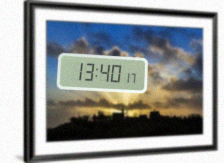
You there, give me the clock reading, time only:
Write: 13:40:17
